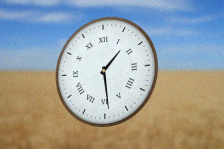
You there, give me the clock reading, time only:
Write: 1:29
